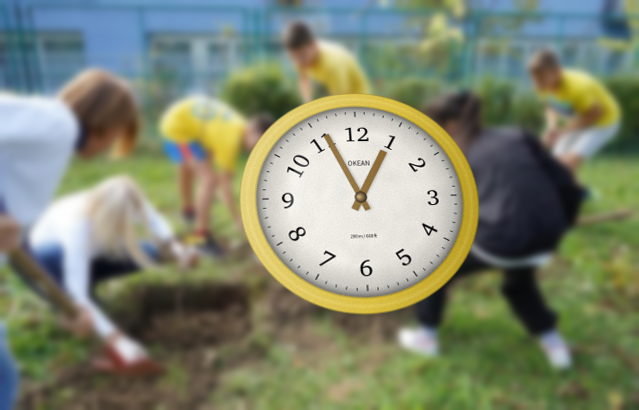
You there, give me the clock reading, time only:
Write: 12:56
